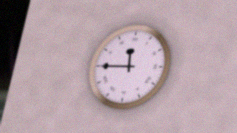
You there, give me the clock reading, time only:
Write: 11:45
